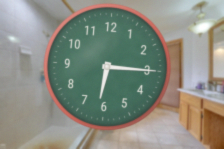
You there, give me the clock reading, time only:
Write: 6:15
